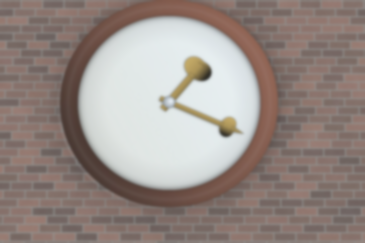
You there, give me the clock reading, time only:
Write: 1:19
